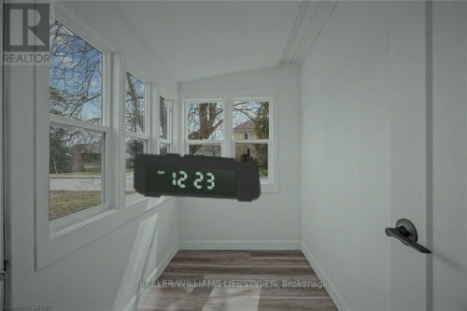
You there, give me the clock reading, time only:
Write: 12:23
